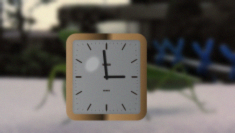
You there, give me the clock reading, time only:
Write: 2:59
